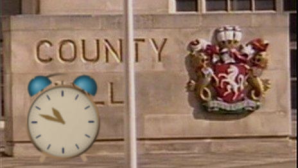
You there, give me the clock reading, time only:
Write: 10:48
